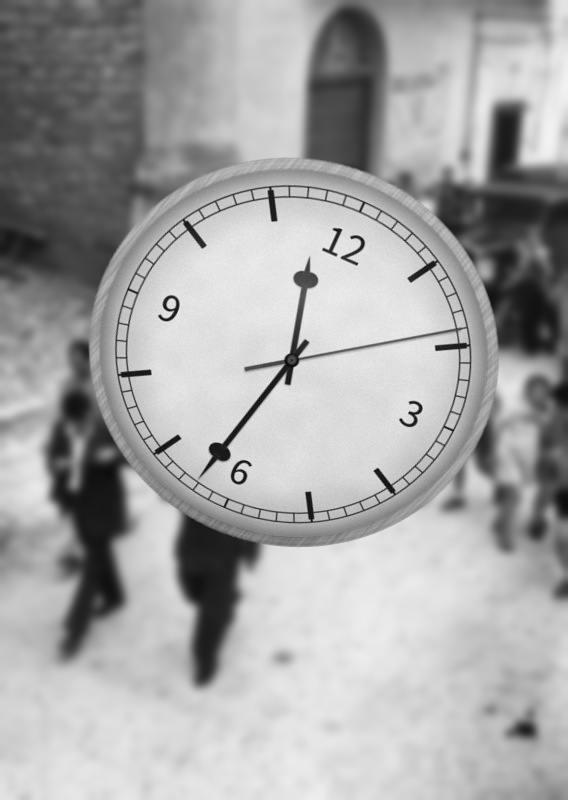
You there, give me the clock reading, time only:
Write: 11:32:09
